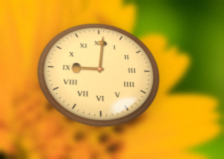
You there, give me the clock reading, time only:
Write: 9:01
